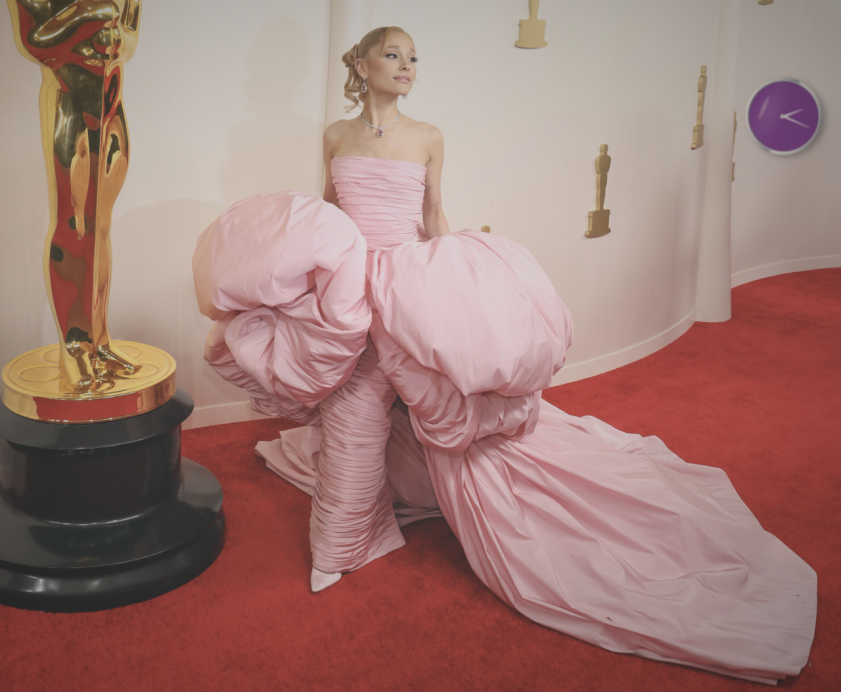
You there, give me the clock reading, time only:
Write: 2:19
